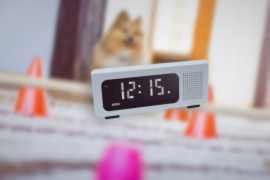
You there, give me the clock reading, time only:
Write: 12:15
